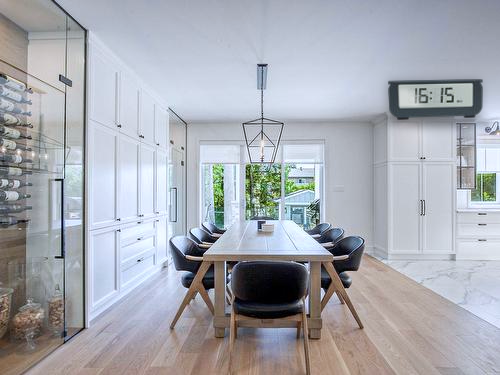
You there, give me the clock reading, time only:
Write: 16:15
